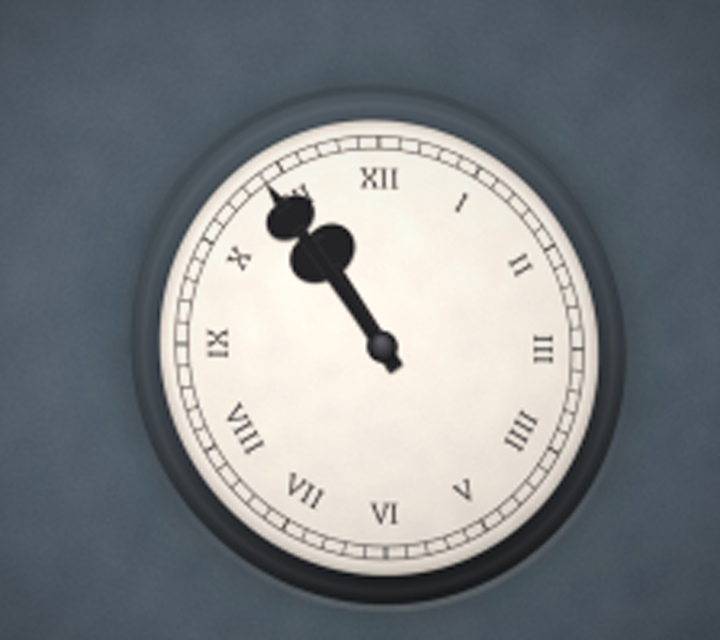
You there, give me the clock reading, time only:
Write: 10:54
